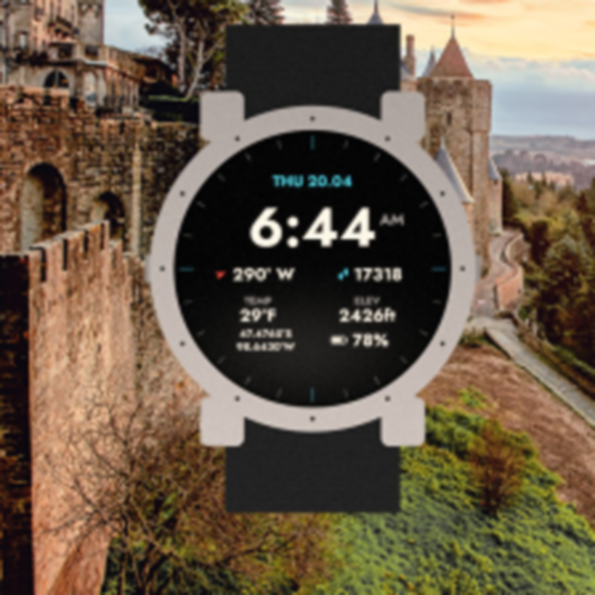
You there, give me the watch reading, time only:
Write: 6:44
